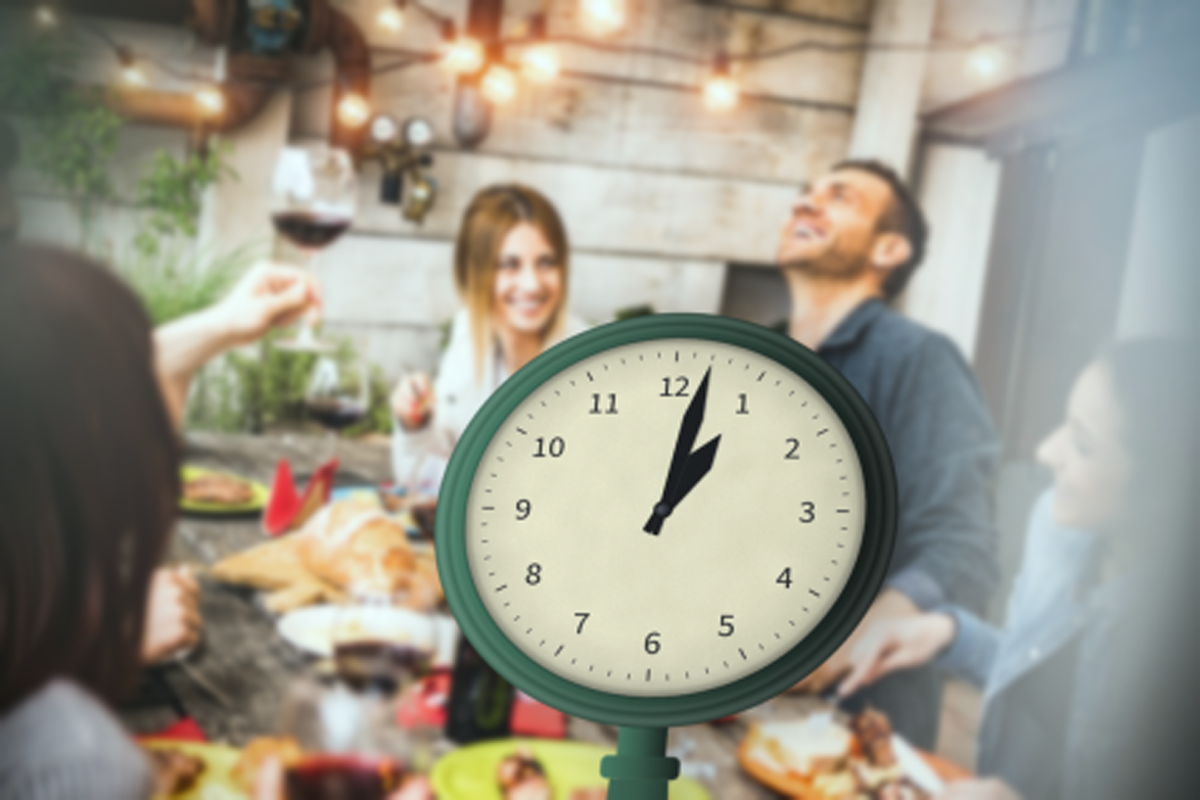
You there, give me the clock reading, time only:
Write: 1:02
